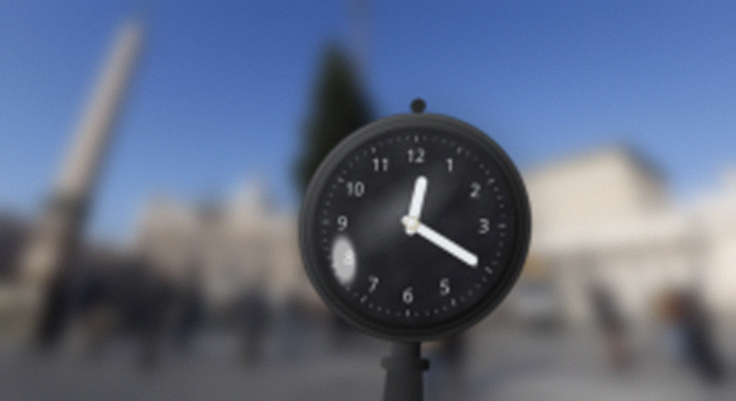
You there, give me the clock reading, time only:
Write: 12:20
